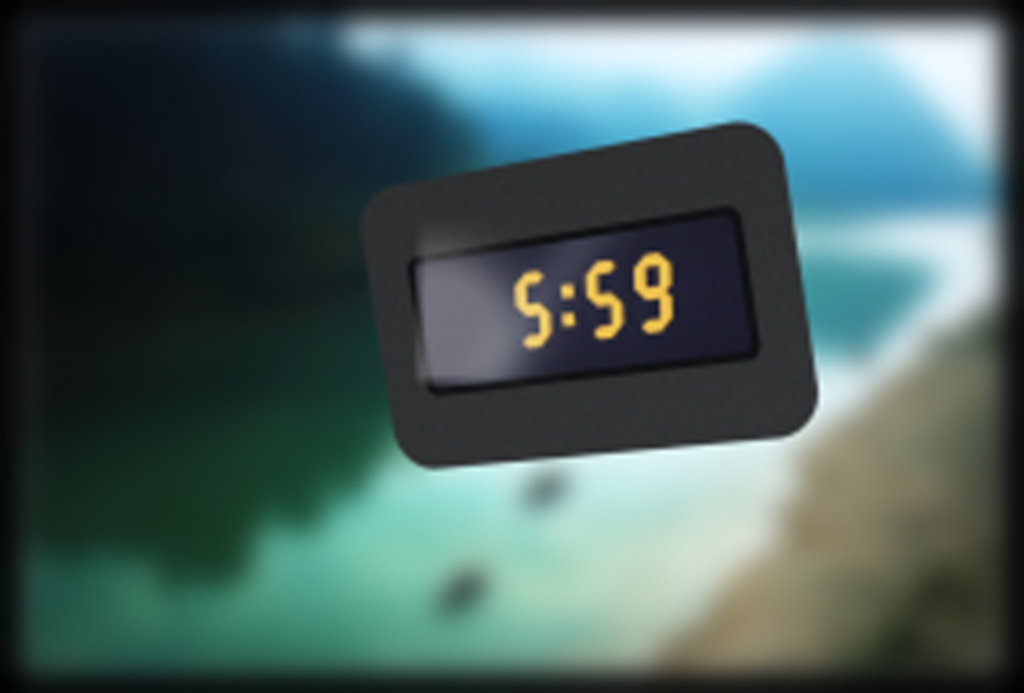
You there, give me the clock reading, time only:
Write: 5:59
